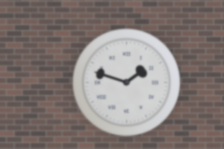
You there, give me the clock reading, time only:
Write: 1:48
